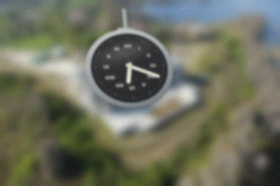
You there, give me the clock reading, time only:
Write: 6:19
